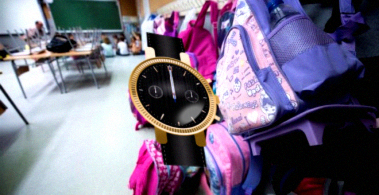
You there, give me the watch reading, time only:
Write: 12:00
